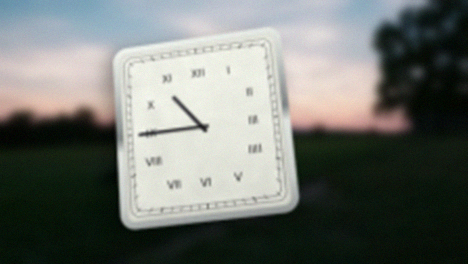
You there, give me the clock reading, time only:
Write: 10:45
